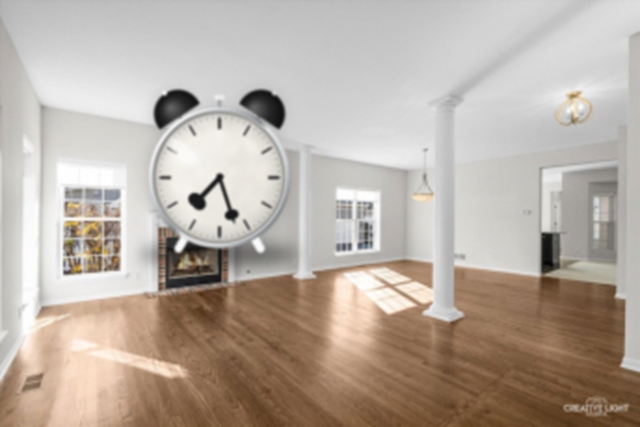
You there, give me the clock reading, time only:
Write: 7:27
